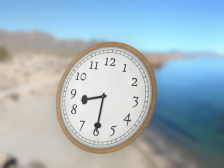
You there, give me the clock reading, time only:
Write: 8:30
